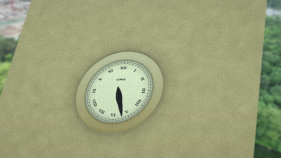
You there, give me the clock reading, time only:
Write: 5:27
